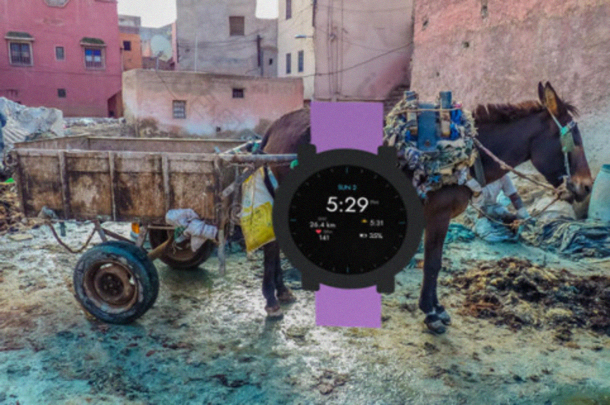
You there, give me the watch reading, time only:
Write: 5:29
